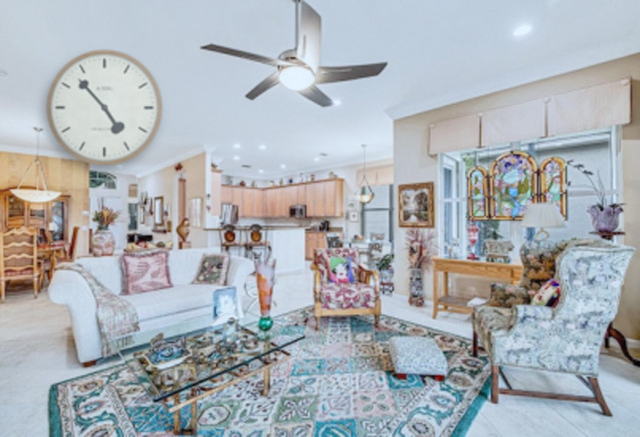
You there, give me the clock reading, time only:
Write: 4:53
